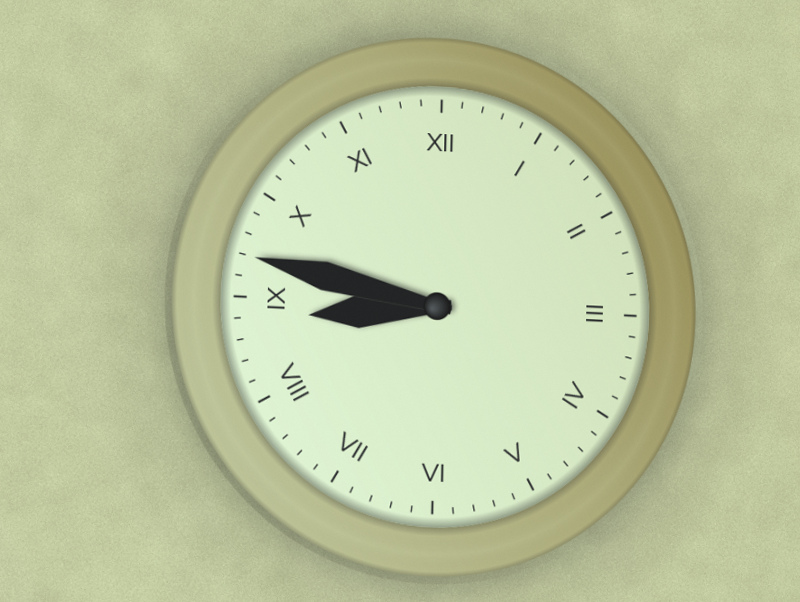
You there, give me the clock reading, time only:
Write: 8:47
